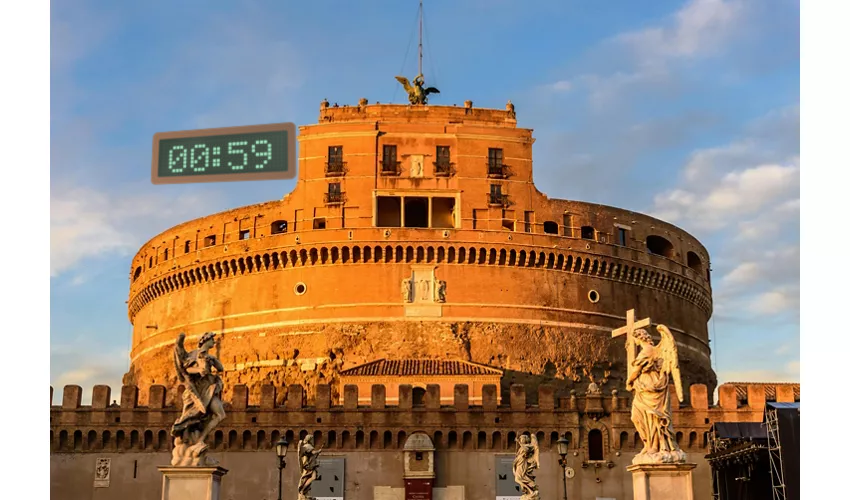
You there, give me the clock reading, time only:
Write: 0:59
